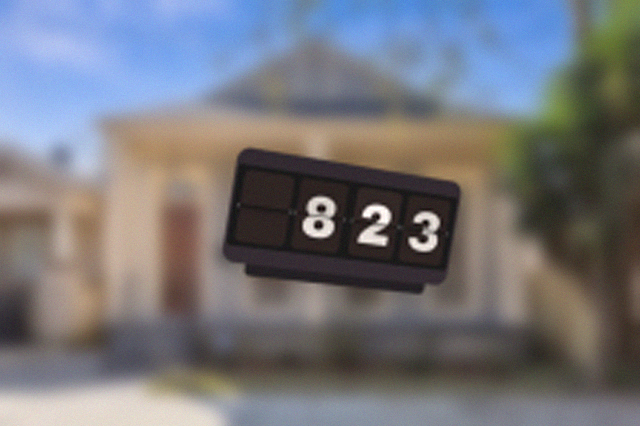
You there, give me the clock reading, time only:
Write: 8:23
